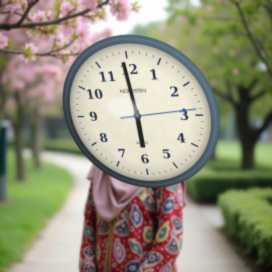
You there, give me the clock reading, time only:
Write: 5:59:14
